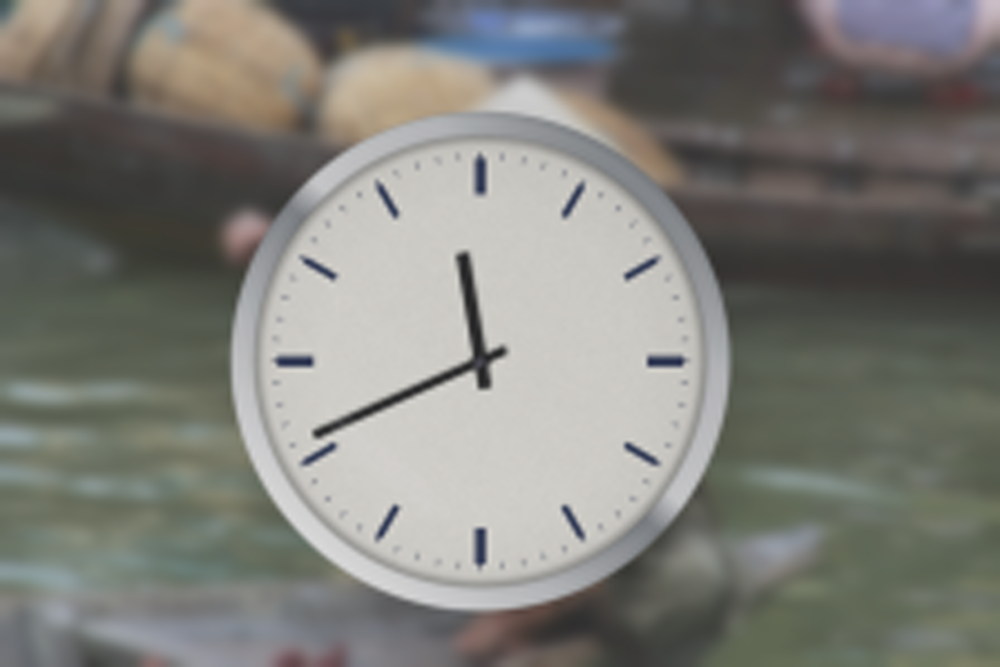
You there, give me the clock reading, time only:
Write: 11:41
